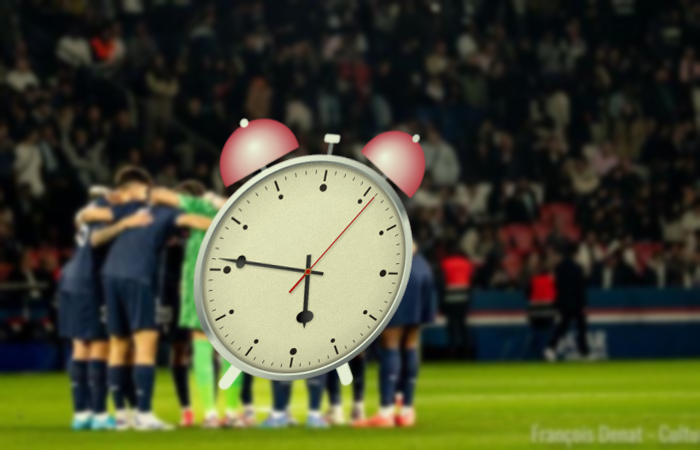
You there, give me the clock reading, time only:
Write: 5:46:06
